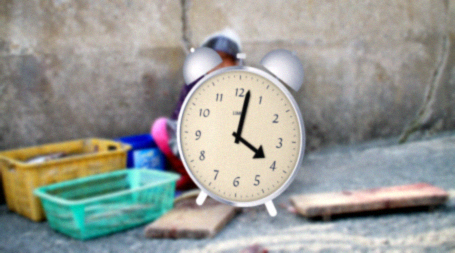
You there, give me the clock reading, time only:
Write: 4:02
